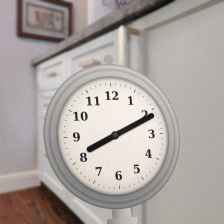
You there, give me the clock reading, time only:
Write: 8:11
